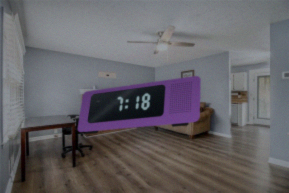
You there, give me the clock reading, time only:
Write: 7:18
